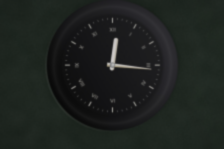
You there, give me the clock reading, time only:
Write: 12:16
